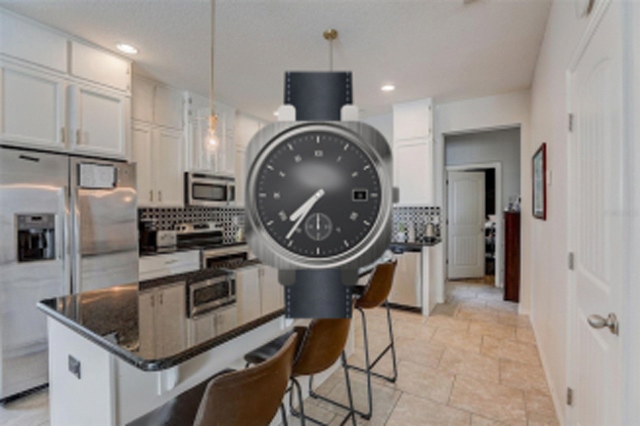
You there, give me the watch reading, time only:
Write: 7:36
